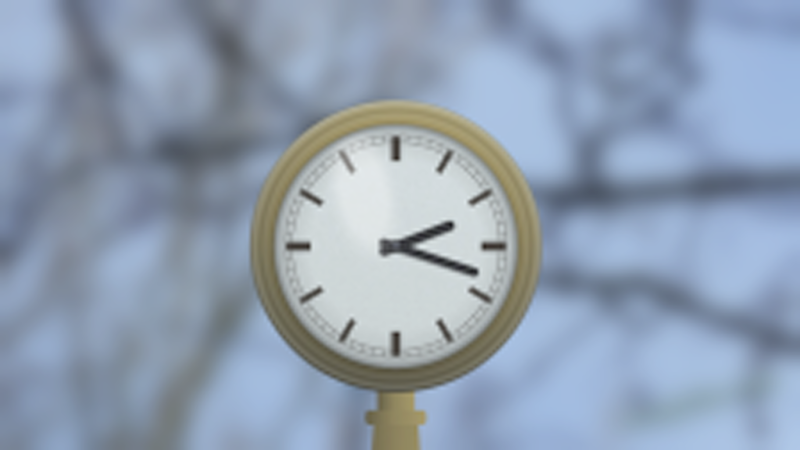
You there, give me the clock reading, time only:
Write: 2:18
